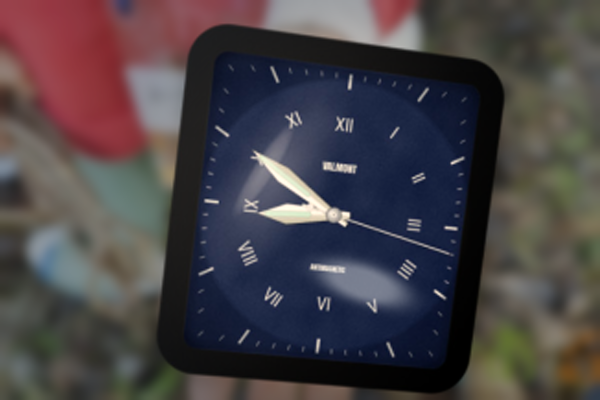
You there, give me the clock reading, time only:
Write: 8:50:17
